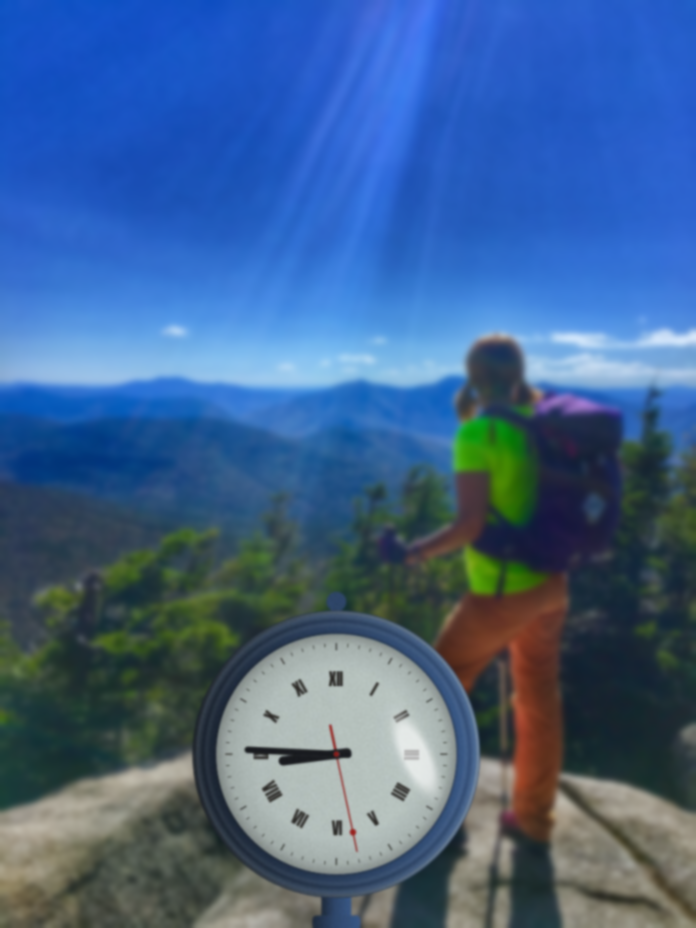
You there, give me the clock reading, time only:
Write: 8:45:28
